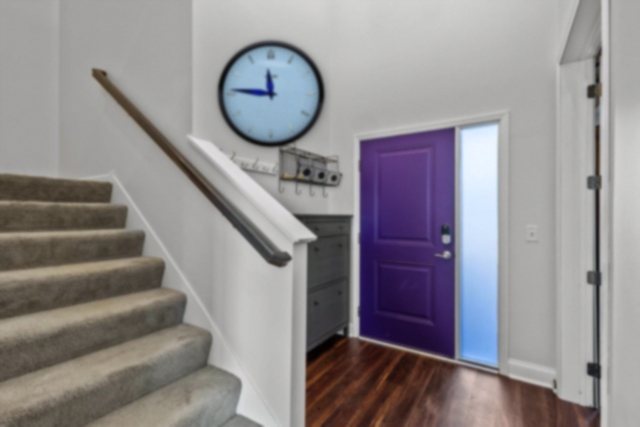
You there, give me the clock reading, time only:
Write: 11:46
